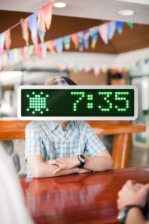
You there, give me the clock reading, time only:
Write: 7:35
